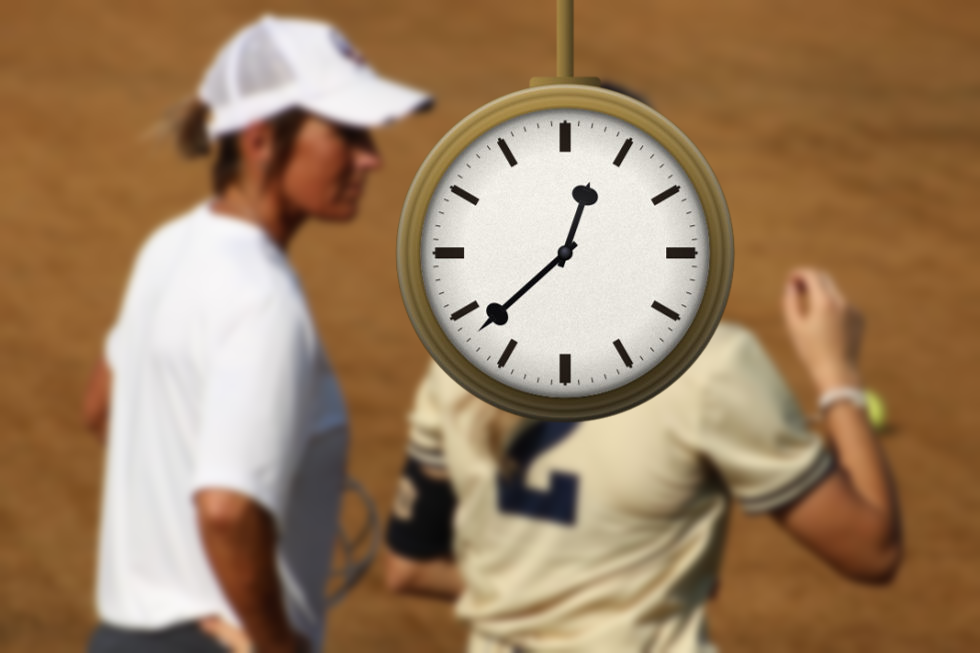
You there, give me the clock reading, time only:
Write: 12:38
